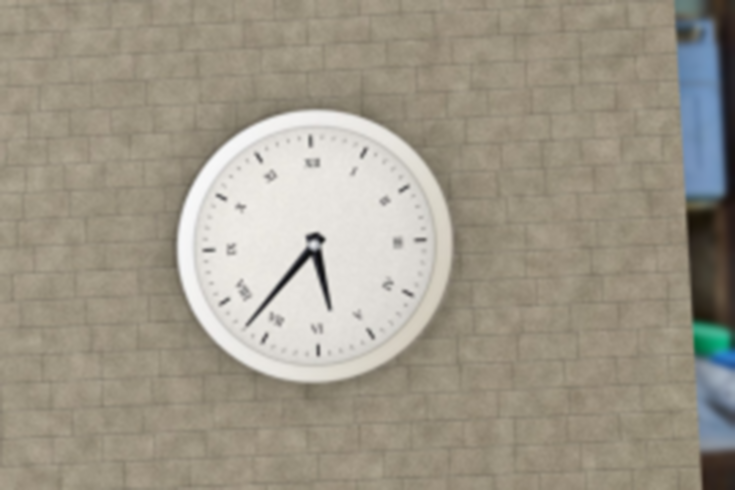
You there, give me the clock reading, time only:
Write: 5:37
